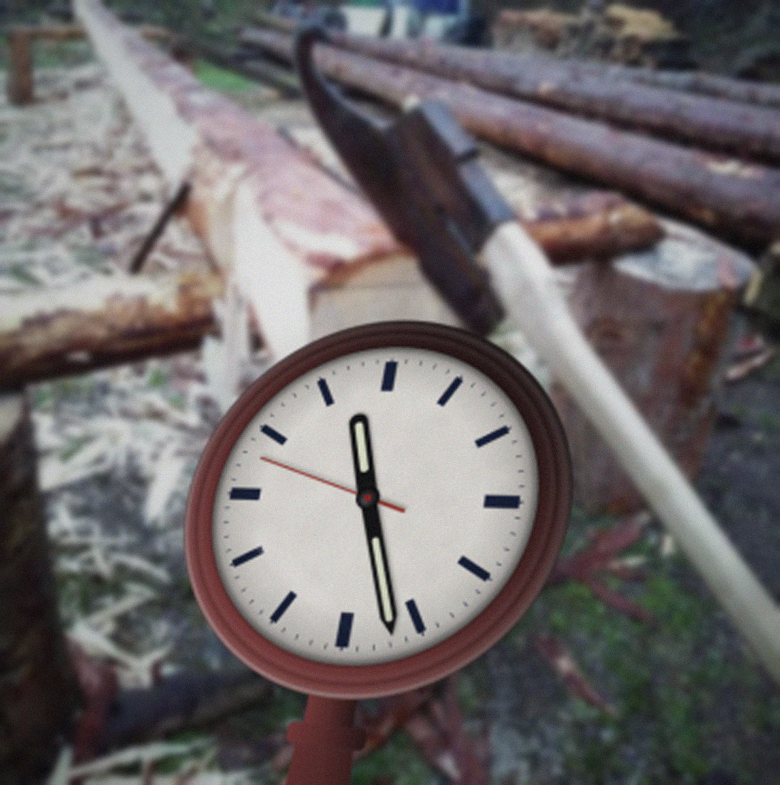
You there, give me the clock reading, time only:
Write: 11:26:48
